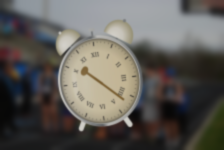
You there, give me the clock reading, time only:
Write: 10:22
